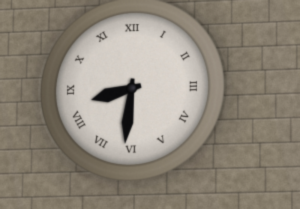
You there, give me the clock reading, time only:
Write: 8:31
